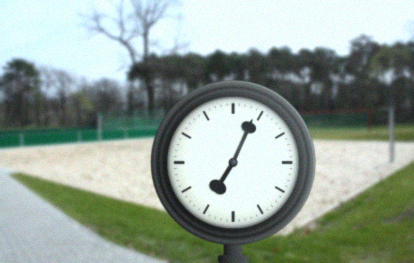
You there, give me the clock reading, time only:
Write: 7:04
